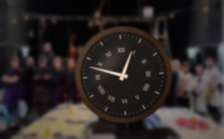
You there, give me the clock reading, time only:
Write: 12:48
